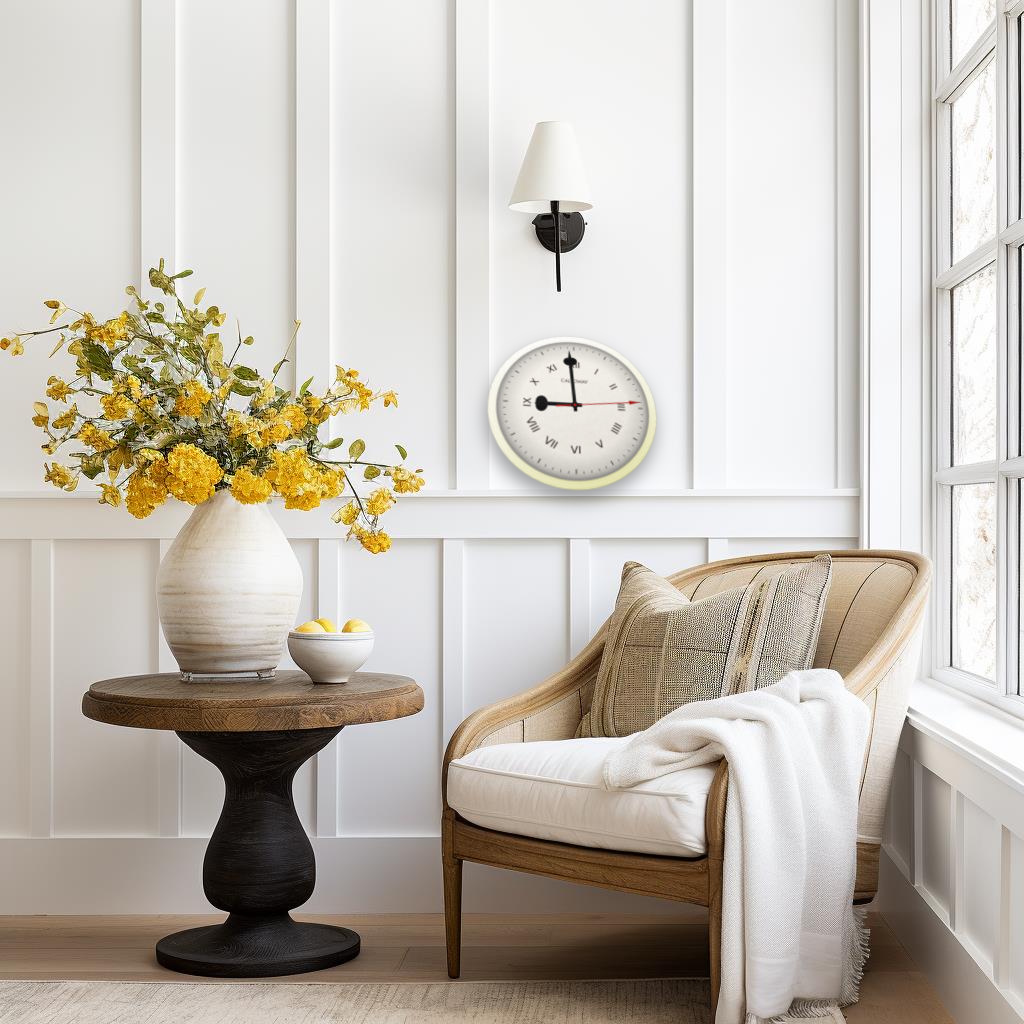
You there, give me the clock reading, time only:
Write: 8:59:14
